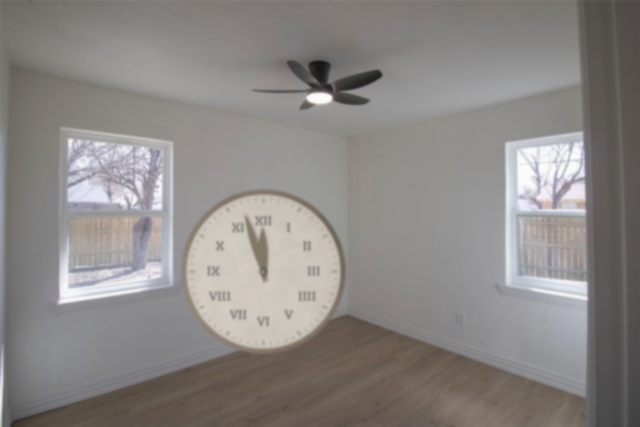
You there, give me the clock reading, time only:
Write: 11:57
